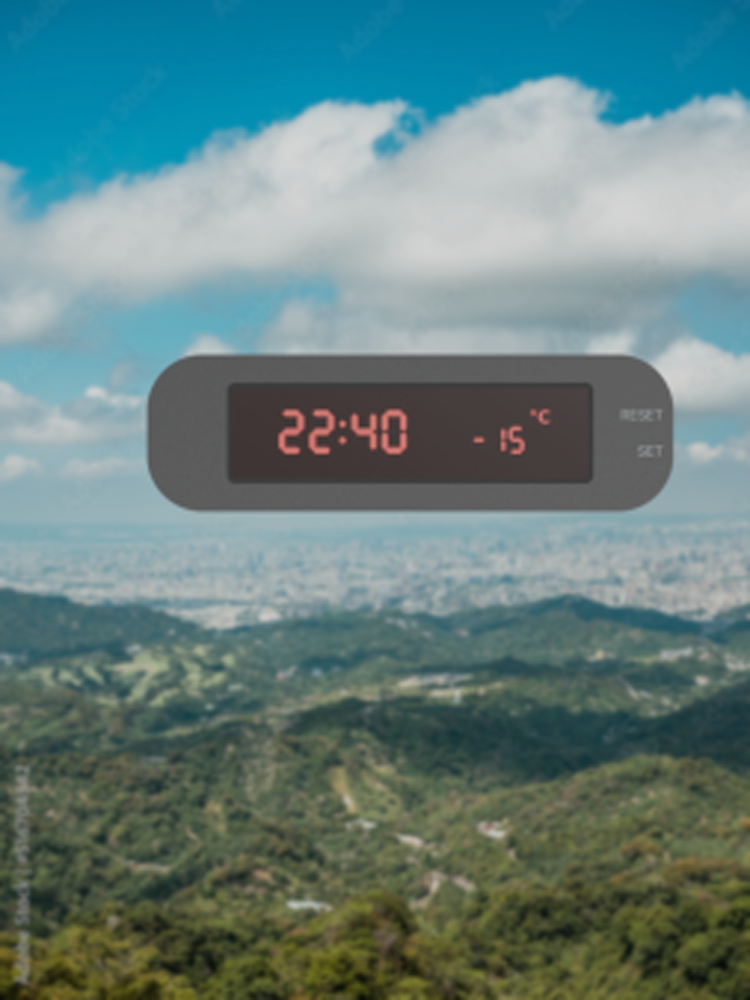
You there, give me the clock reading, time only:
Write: 22:40
